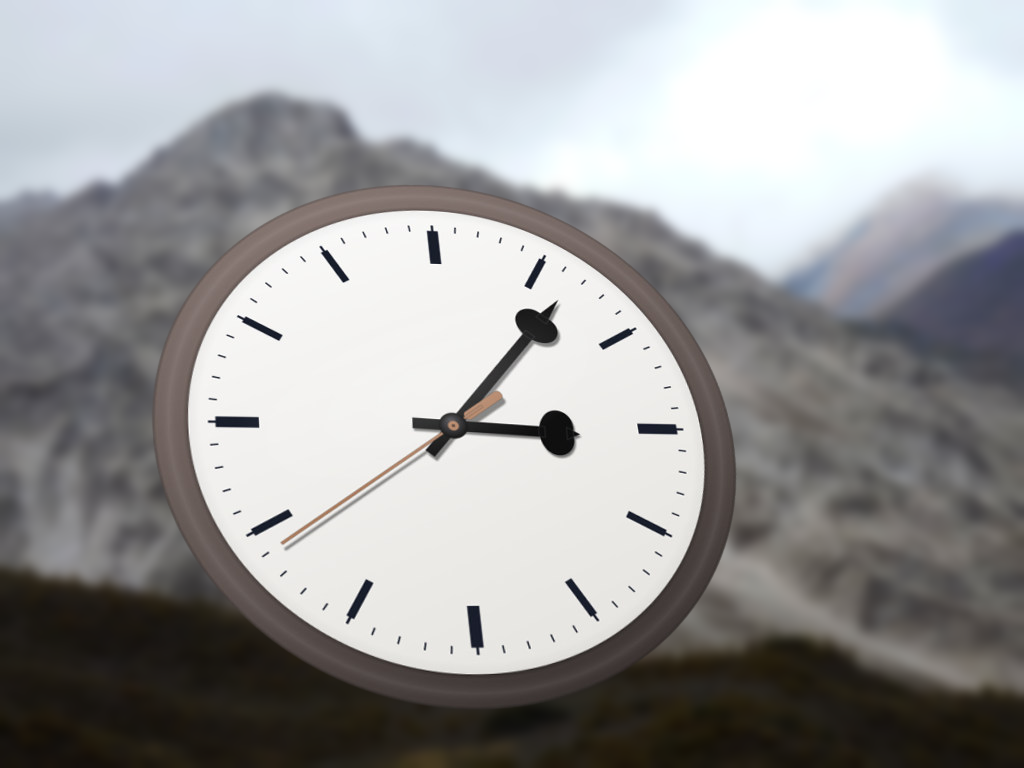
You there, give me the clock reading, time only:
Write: 3:06:39
